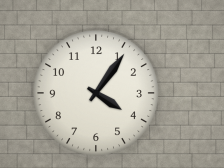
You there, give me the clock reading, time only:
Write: 4:06
